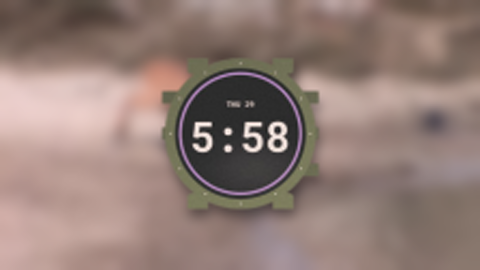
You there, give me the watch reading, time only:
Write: 5:58
